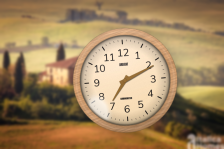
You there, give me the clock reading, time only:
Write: 7:11
